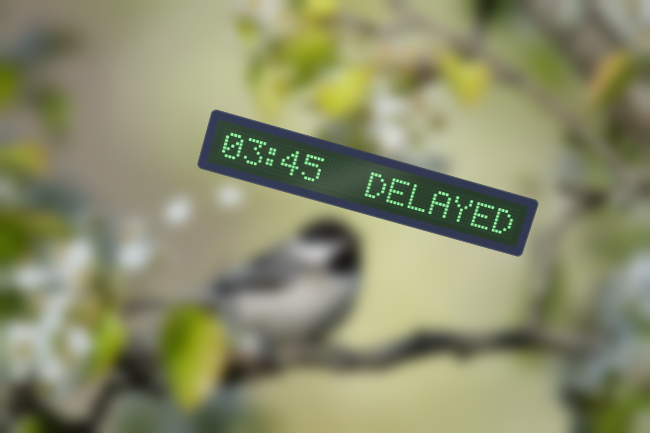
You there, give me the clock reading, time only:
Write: 3:45
